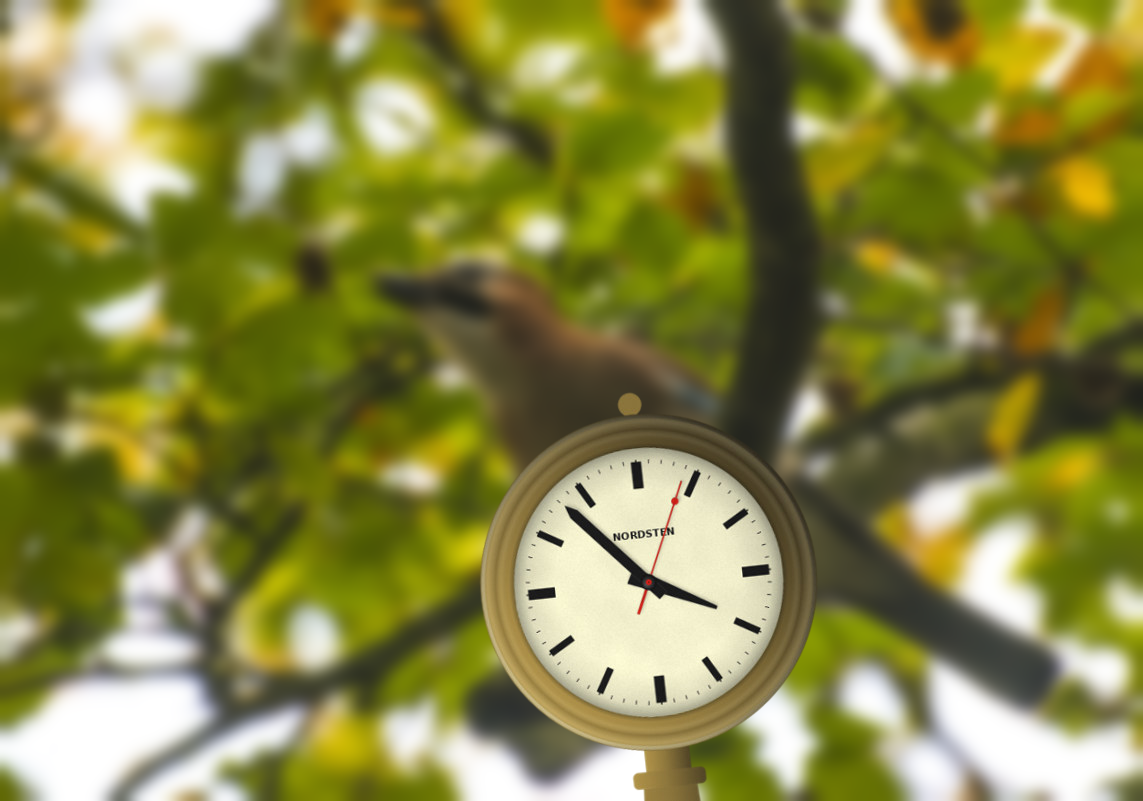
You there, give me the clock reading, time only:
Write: 3:53:04
